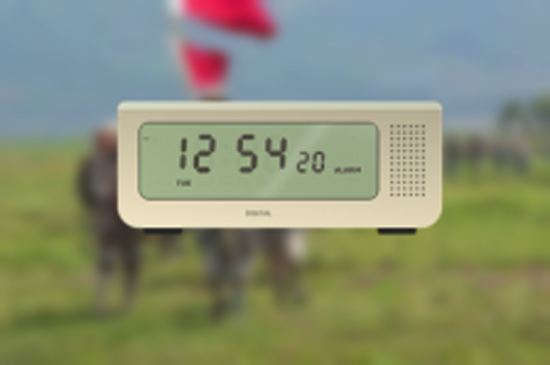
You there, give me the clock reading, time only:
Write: 12:54:20
